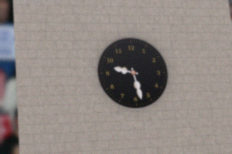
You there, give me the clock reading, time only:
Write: 9:28
